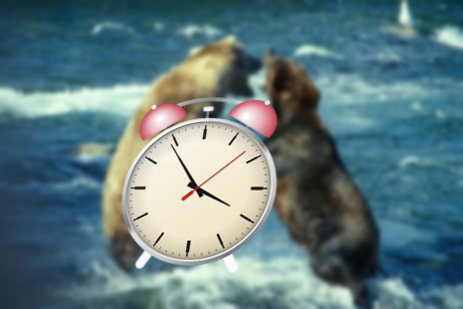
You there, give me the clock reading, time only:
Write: 3:54:08
